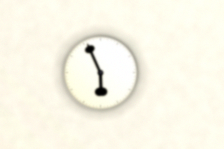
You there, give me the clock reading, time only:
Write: 5:56
